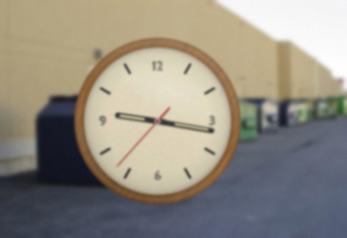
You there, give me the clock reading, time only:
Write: 9:16:37
